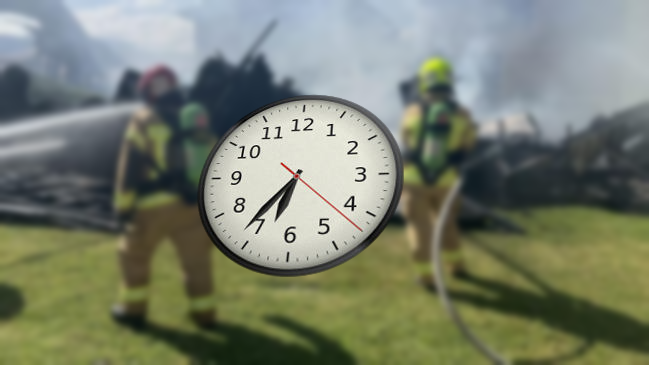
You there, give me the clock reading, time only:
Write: 6:36:22
